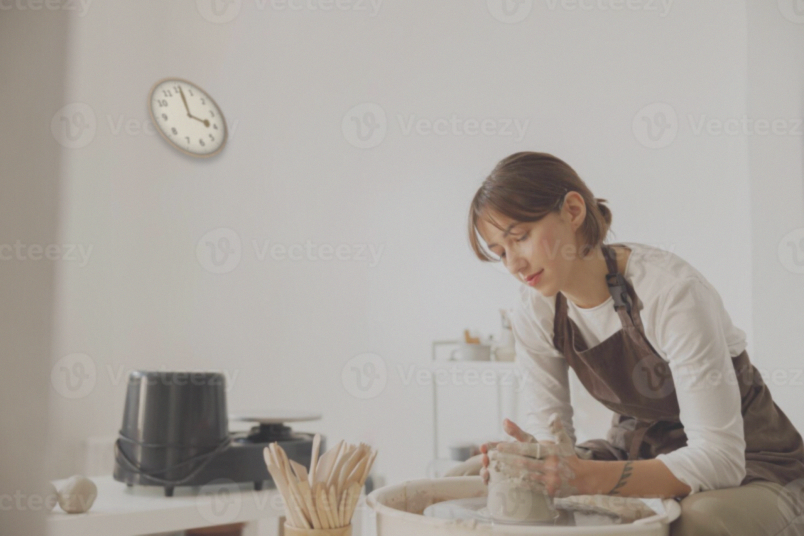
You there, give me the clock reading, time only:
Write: 4:01
